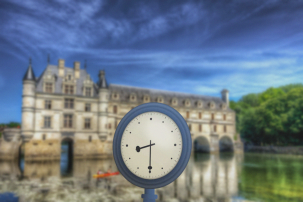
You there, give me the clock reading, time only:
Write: 8:30
